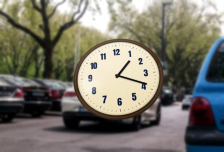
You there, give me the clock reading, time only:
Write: 1:19
